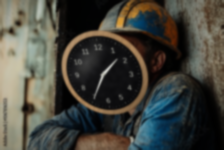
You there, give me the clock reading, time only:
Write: 1:35
